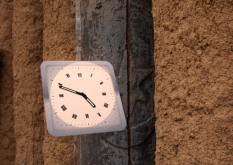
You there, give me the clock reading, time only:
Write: 4:49
